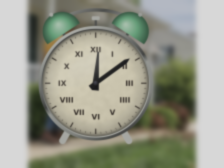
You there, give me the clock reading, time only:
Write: 12:09
